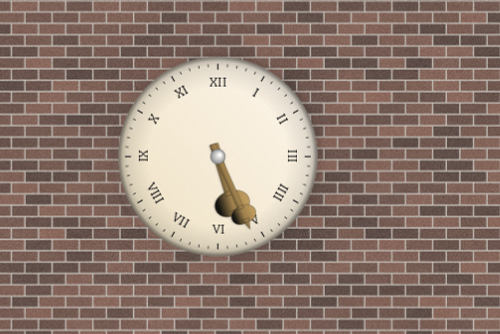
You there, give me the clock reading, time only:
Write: 5:26
